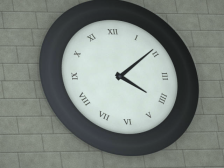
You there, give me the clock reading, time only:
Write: 4:09
